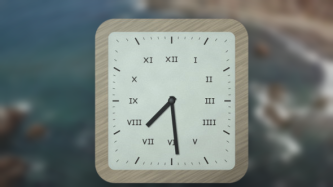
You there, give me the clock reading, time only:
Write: 7:29
